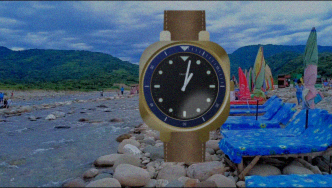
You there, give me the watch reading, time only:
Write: 1:02
